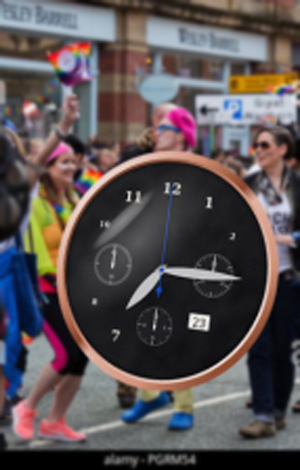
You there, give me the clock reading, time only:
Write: 7:15
